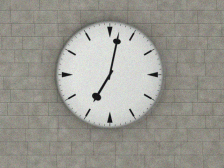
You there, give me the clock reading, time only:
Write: 7:02
